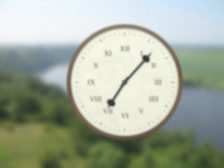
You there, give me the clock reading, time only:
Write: 7:07
